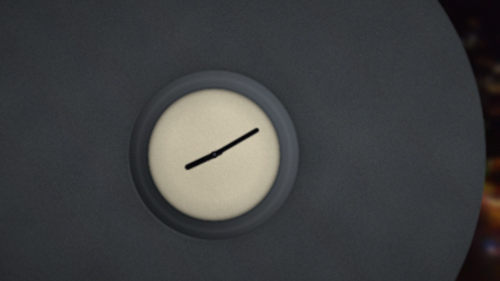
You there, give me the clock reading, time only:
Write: 8:10
